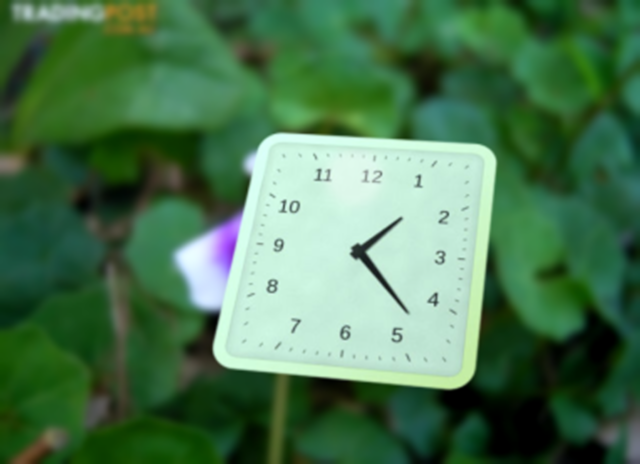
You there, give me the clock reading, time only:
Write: 1:23
